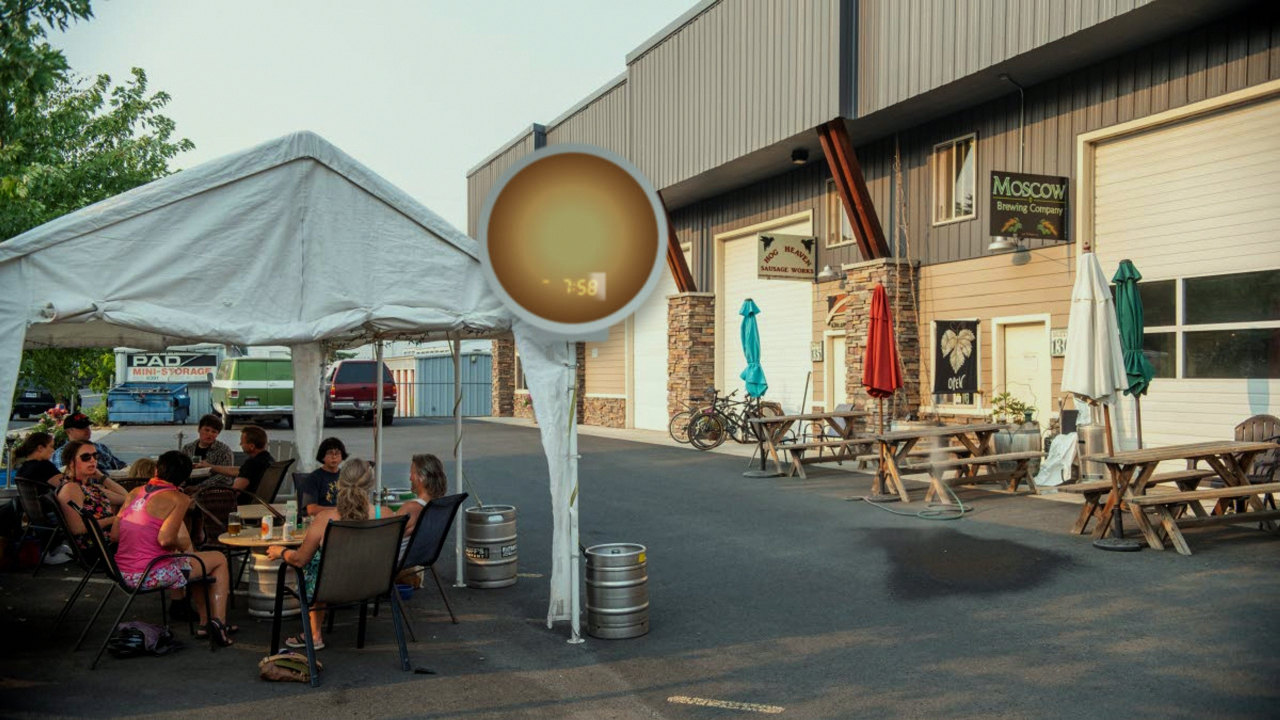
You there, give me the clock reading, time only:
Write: 7:58
